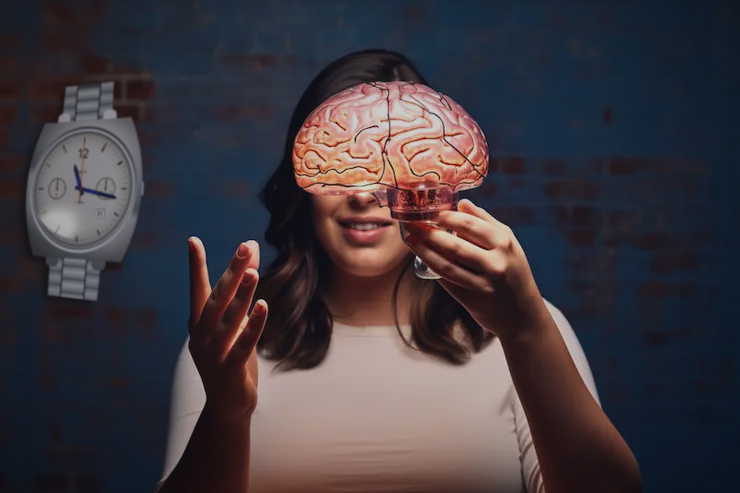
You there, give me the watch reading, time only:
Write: 11:17
